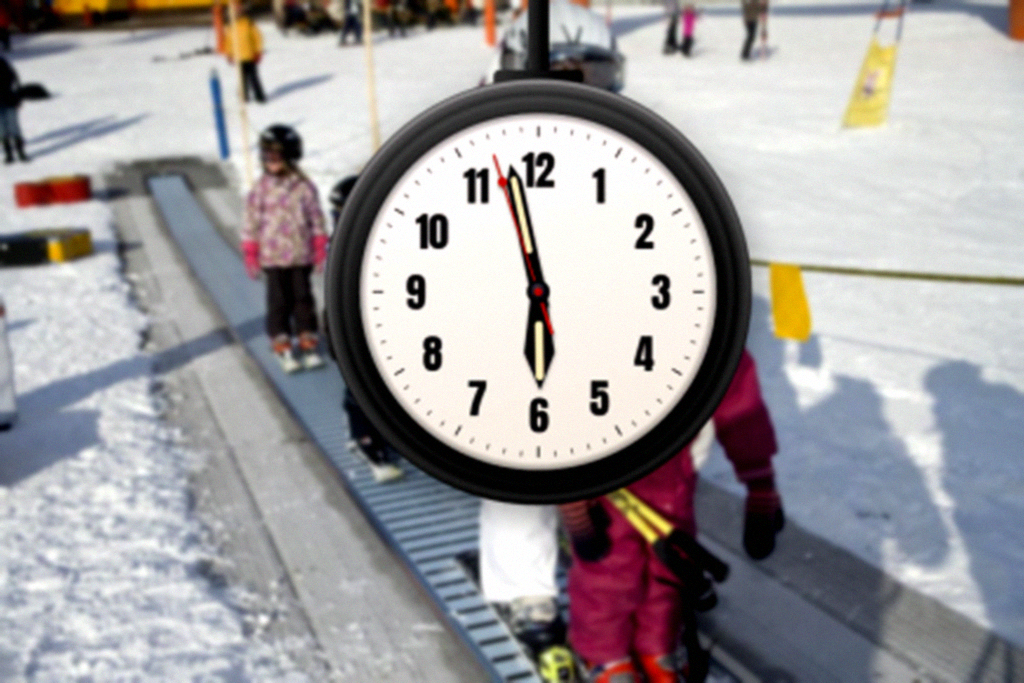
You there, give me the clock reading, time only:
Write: 5:57:57
